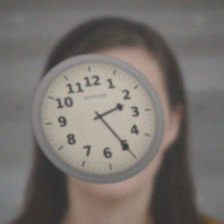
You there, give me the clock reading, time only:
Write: 2:25
